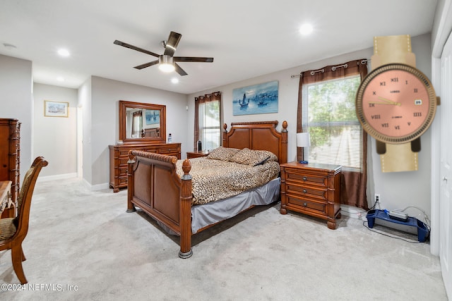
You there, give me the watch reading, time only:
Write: 9:46
